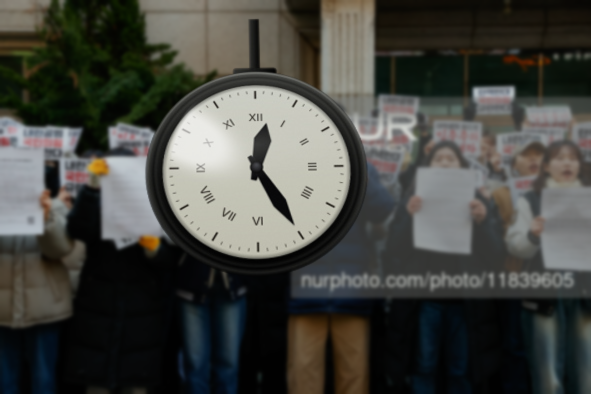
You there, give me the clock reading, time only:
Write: 12:25
